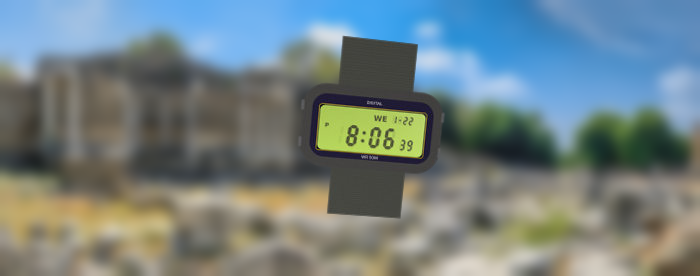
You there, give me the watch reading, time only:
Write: 8:06:39
